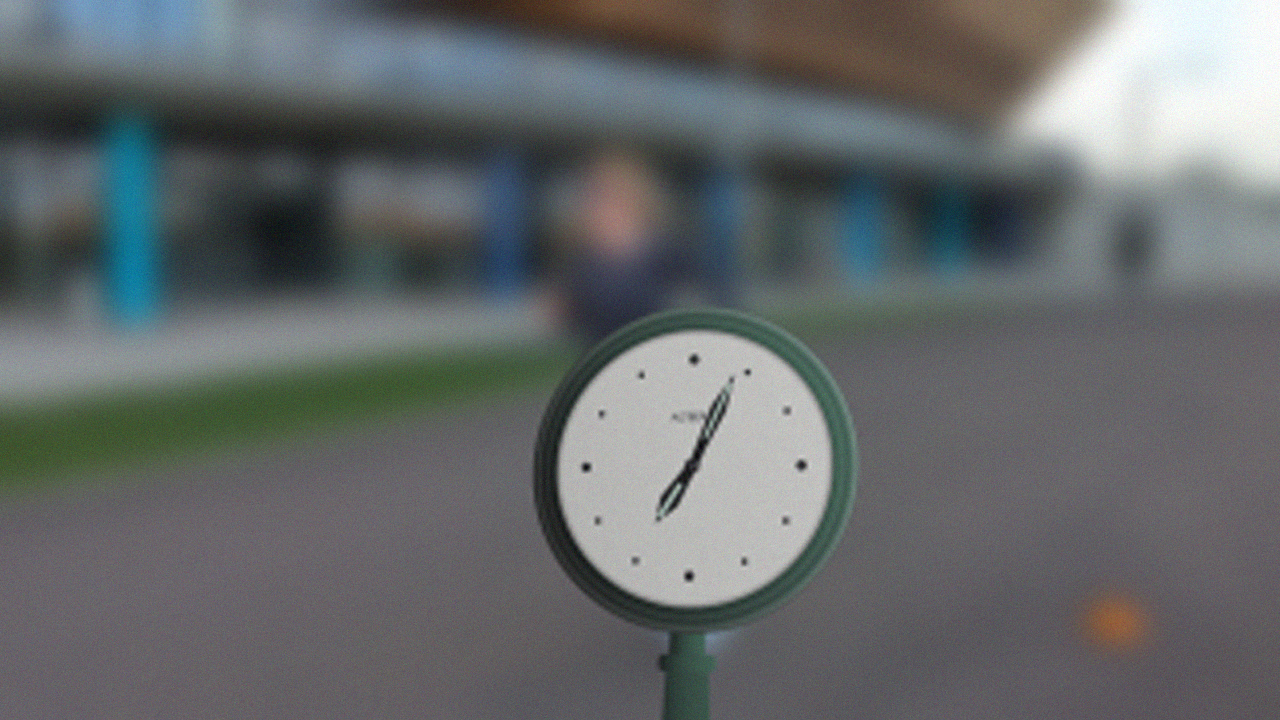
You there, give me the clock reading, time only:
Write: 7:04
